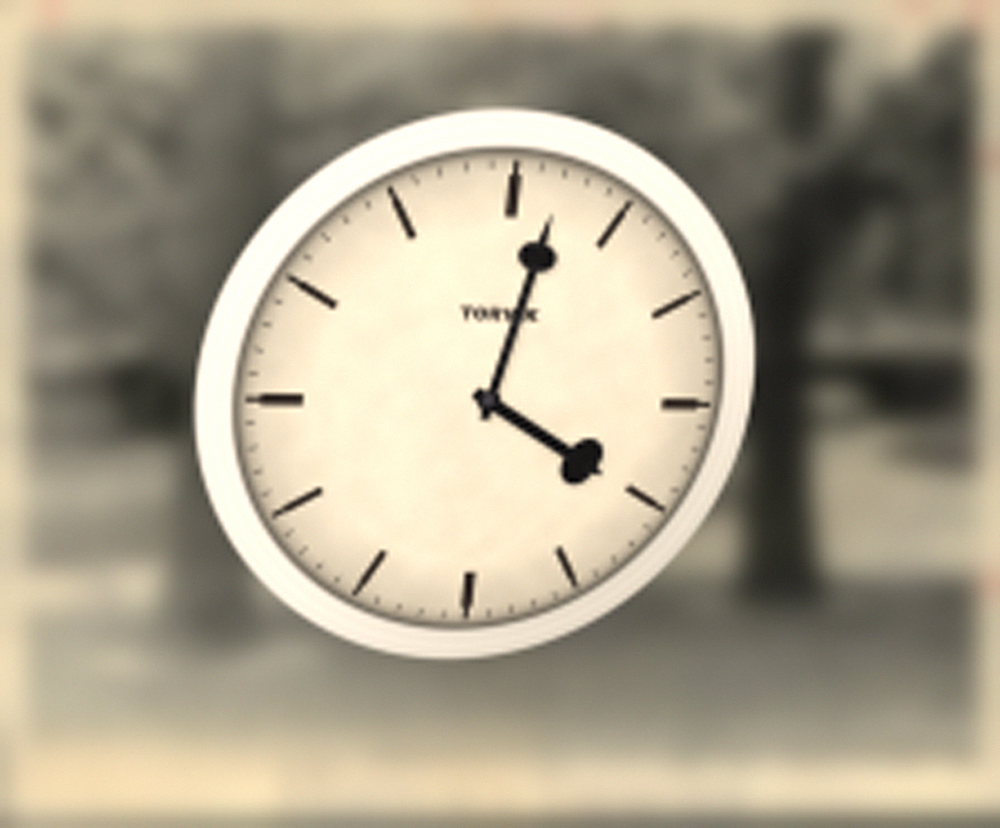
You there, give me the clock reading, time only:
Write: 4:02
